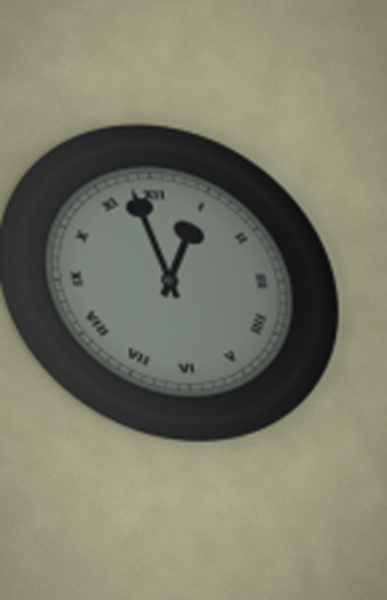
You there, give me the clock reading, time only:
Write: 12:58
